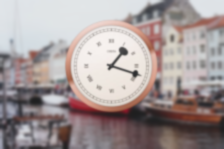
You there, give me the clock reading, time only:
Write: 1:18
